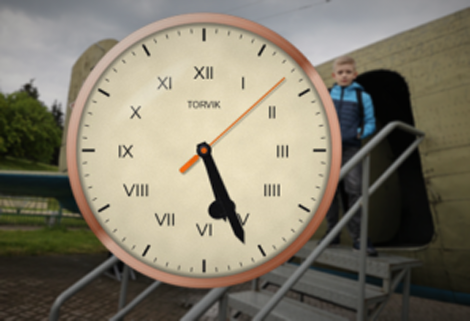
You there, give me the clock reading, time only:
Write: 5:26:08
